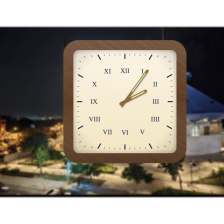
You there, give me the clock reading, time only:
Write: 2:06
